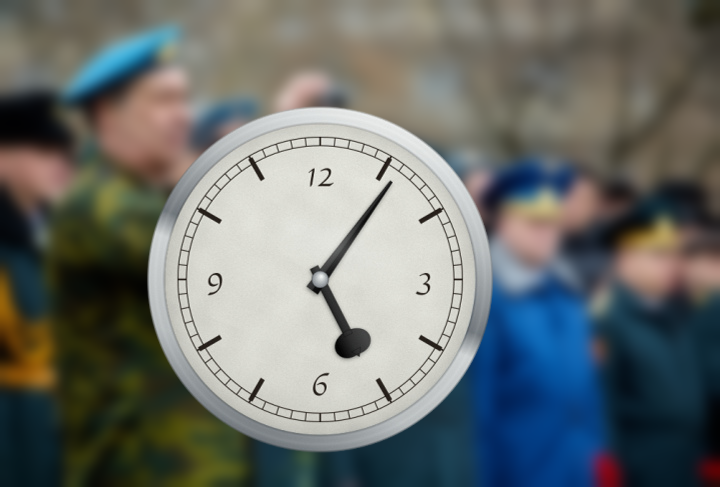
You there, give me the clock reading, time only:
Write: 5:06
